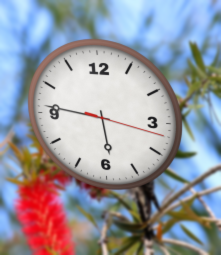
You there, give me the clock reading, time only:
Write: 5:46:17
